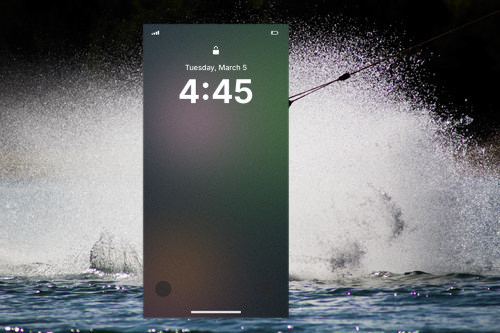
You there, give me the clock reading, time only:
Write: 4:45
